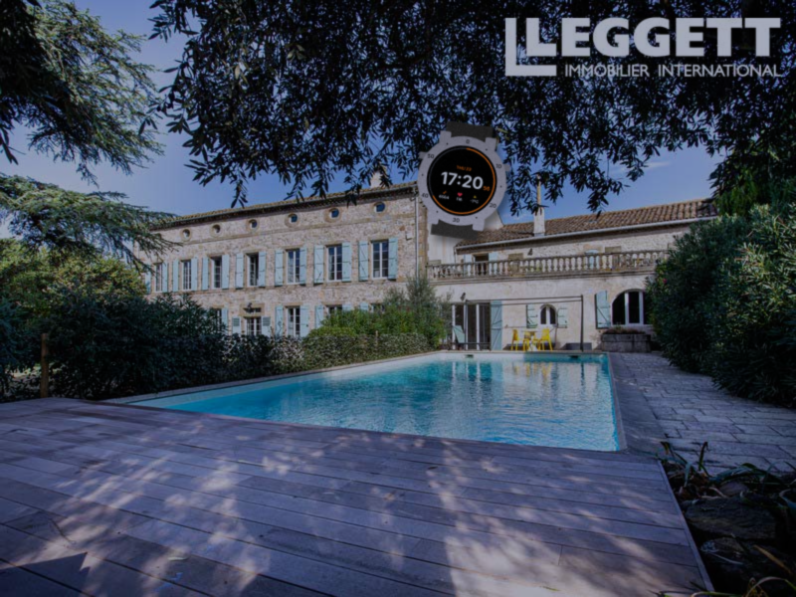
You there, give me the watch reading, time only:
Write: 17:20
